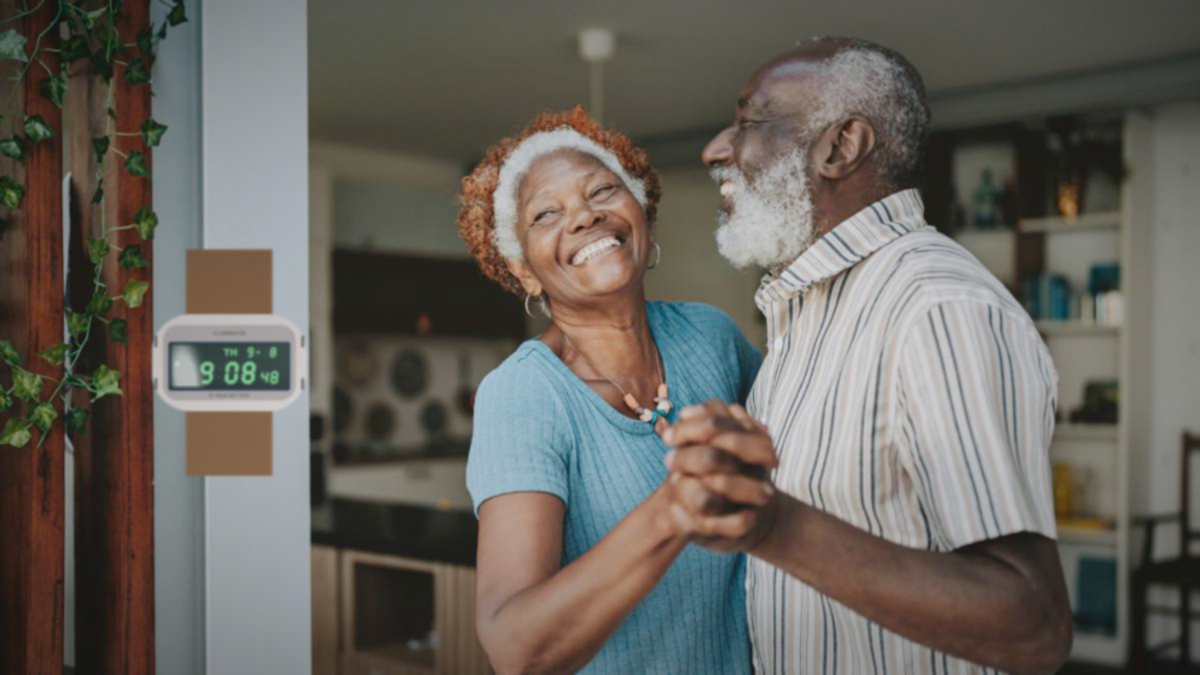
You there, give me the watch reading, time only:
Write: 9:08:48
